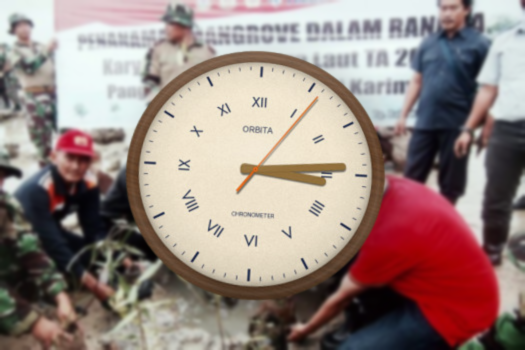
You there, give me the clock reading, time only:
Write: 3:14:06
